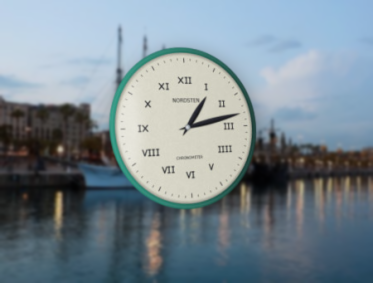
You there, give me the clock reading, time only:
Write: 1:13
